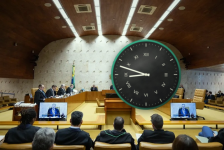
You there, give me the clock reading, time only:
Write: 8:48
